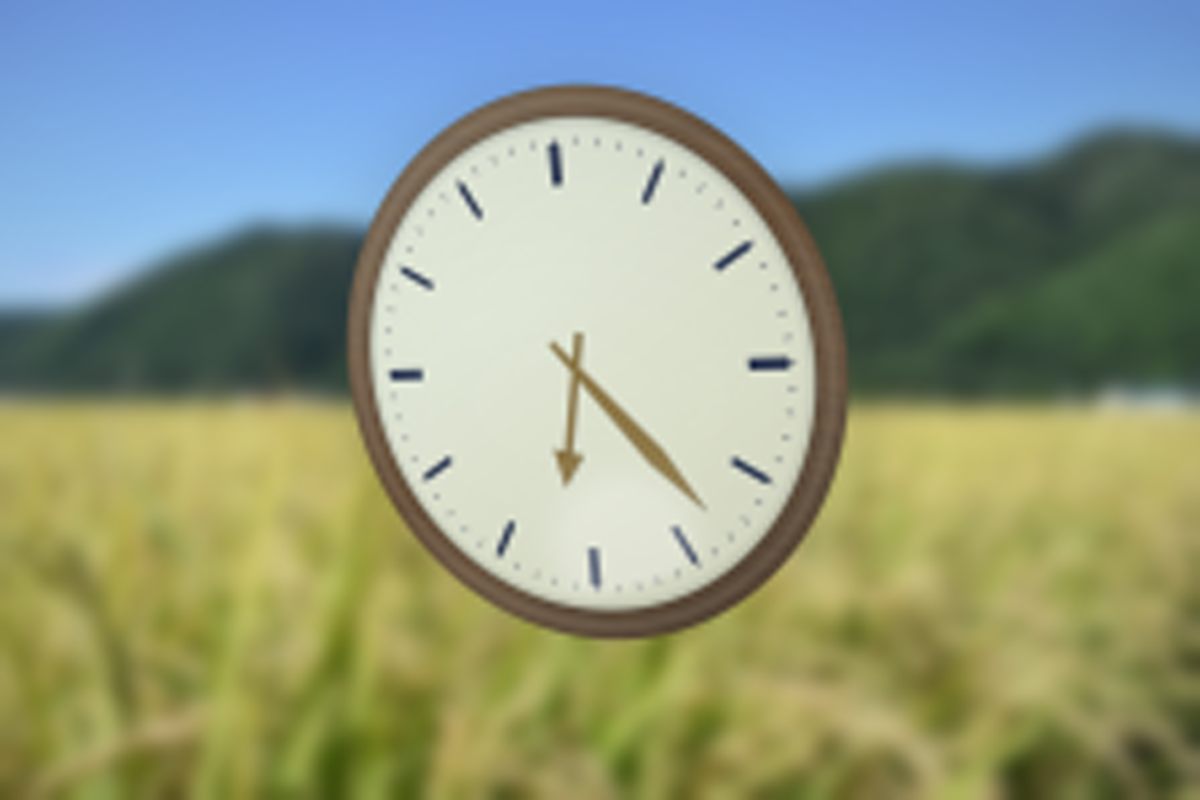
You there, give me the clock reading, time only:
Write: 6:23
